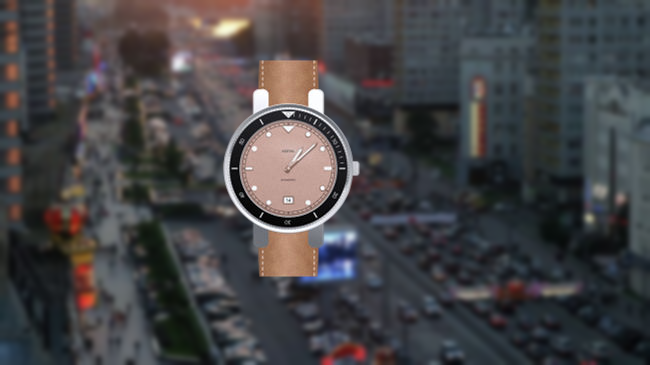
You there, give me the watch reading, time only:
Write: 1:08
